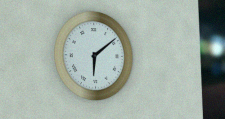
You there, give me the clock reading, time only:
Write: 6:09
